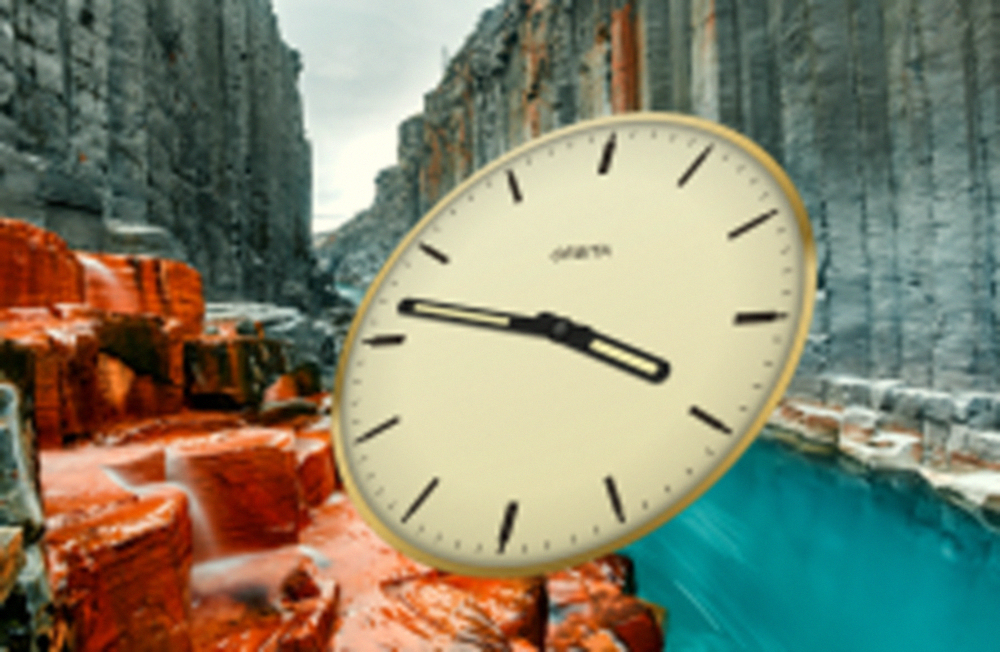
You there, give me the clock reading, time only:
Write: 3:47
